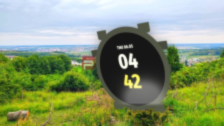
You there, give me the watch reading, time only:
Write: 4:42
